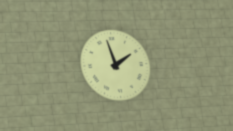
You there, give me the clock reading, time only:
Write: 1:58
